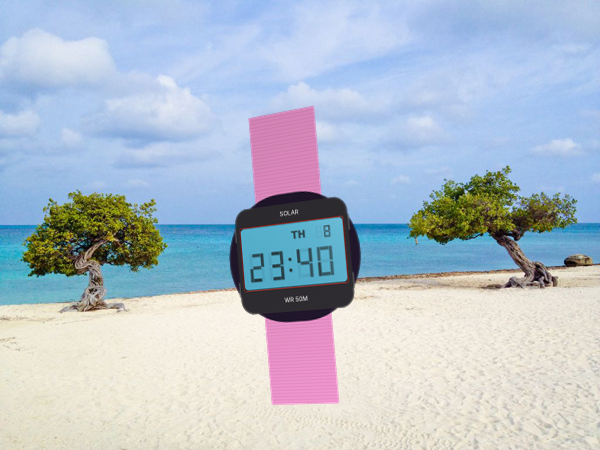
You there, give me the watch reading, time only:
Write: 23:40
